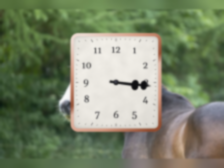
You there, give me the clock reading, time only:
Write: 3:16
